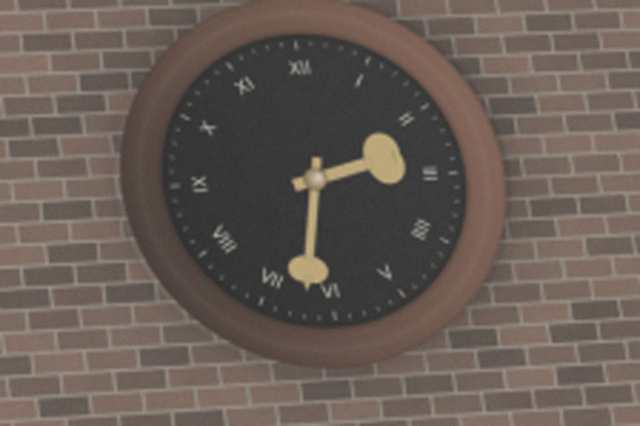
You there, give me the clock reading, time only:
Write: 2:32
